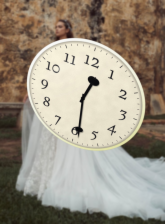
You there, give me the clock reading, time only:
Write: 12:29
